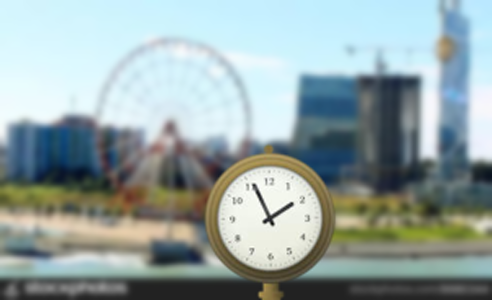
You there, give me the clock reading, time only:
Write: 1:56
